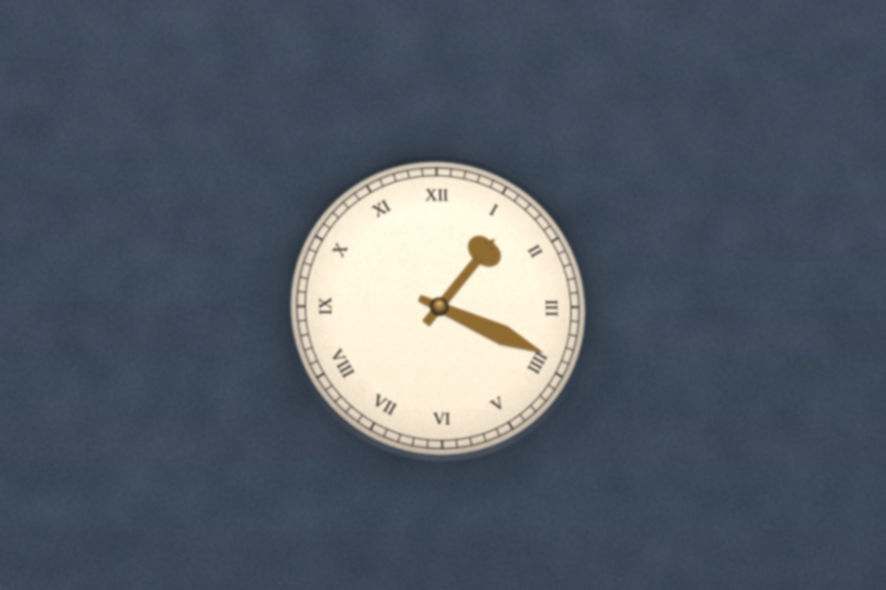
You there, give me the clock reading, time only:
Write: 1:19
